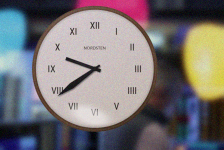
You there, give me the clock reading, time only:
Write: 9:39
